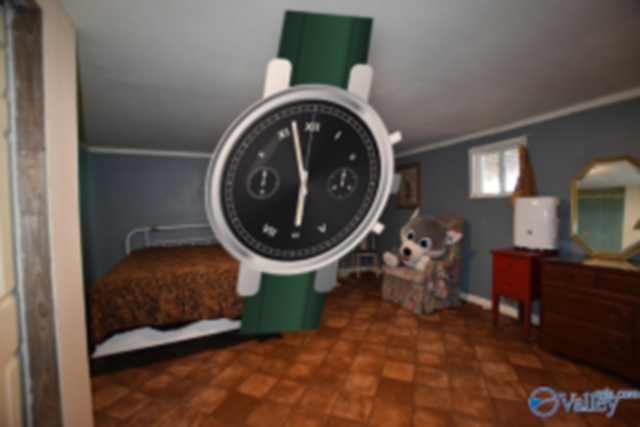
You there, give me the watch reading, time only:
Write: 5:57
